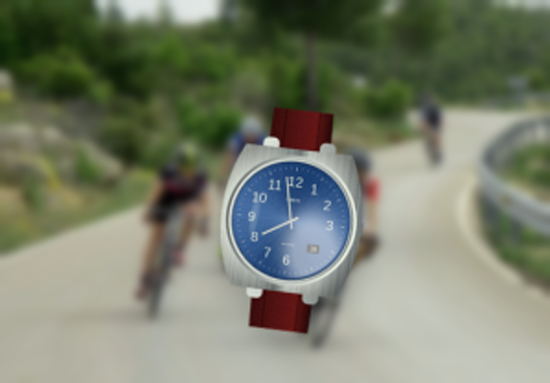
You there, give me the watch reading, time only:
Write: 7:58
